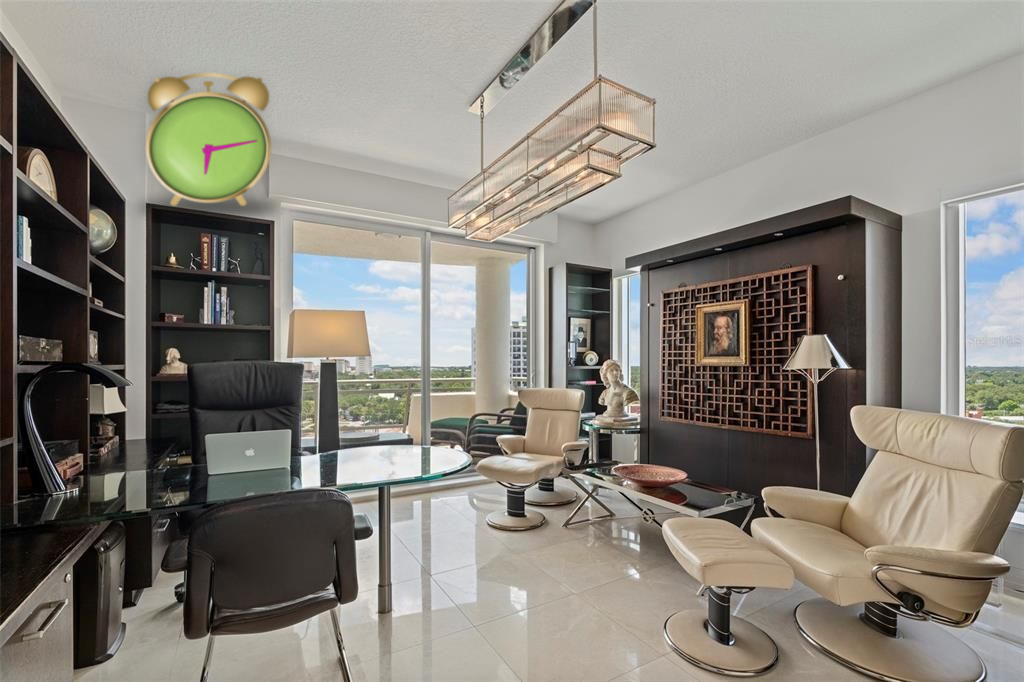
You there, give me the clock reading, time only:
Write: 6:13
